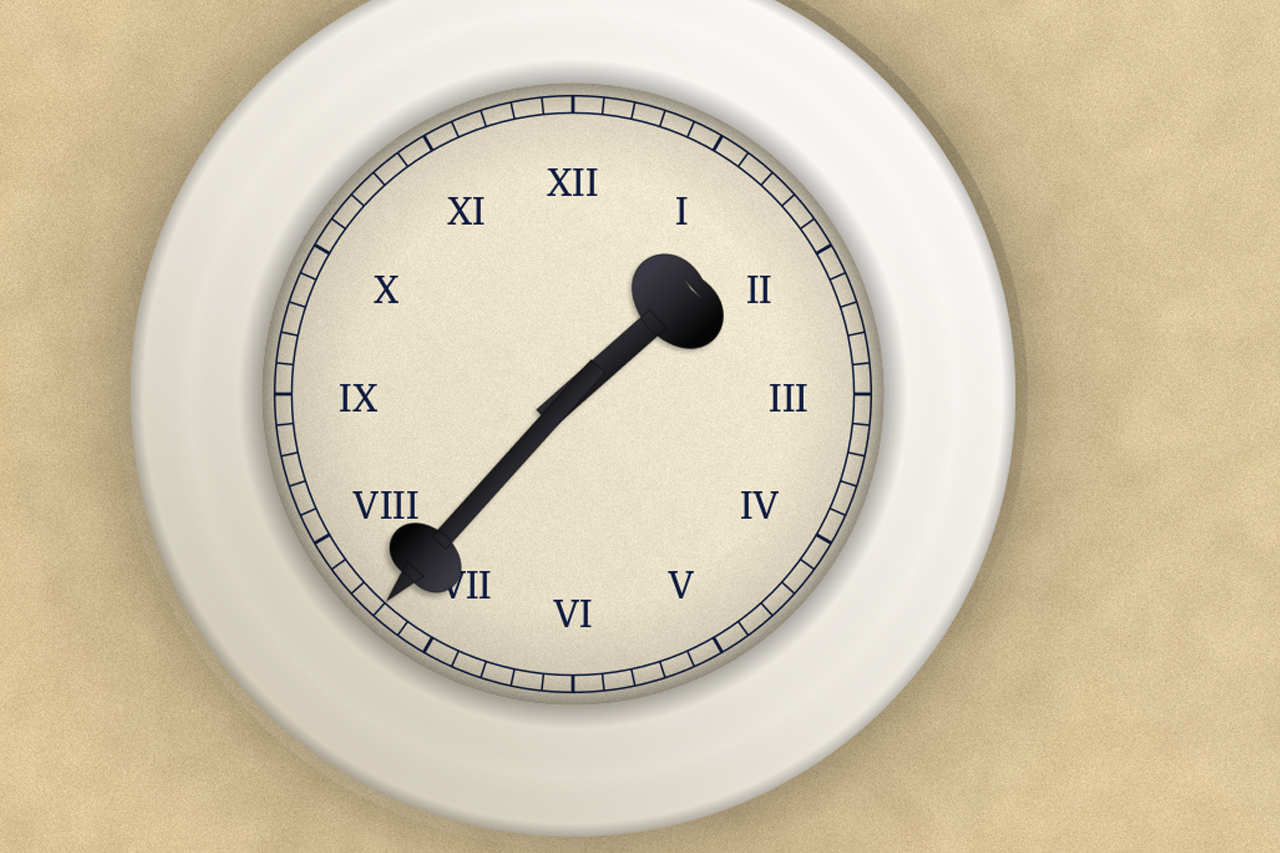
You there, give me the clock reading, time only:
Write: 1:37
